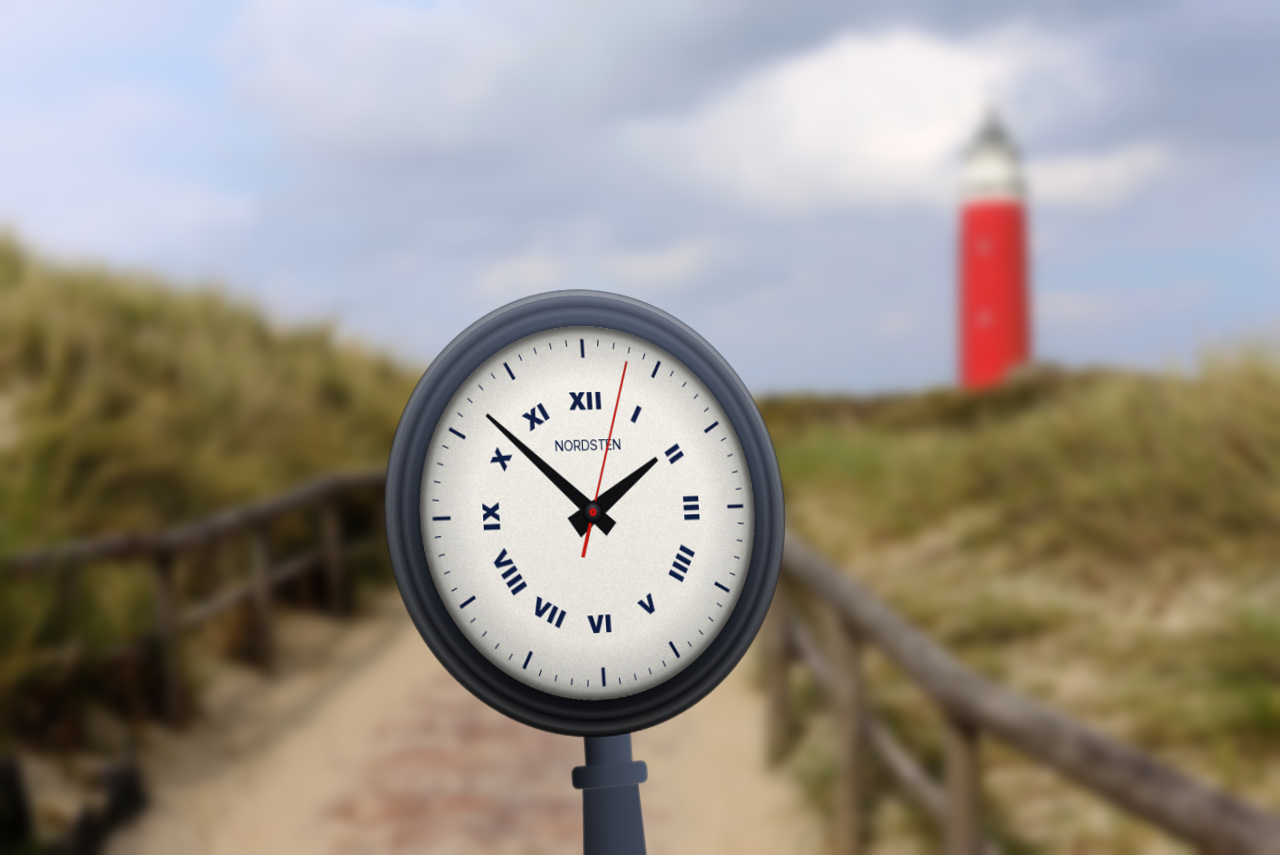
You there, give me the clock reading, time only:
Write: 1:52:03
